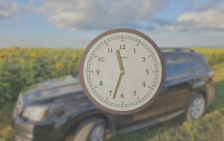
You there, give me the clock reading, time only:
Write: 11:33
